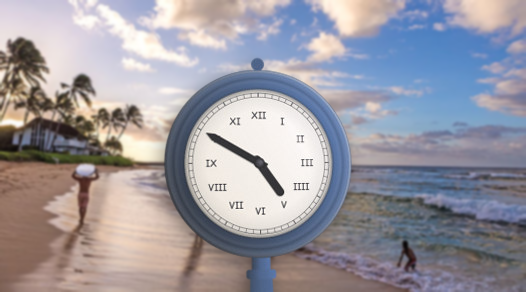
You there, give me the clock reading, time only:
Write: 4:50
